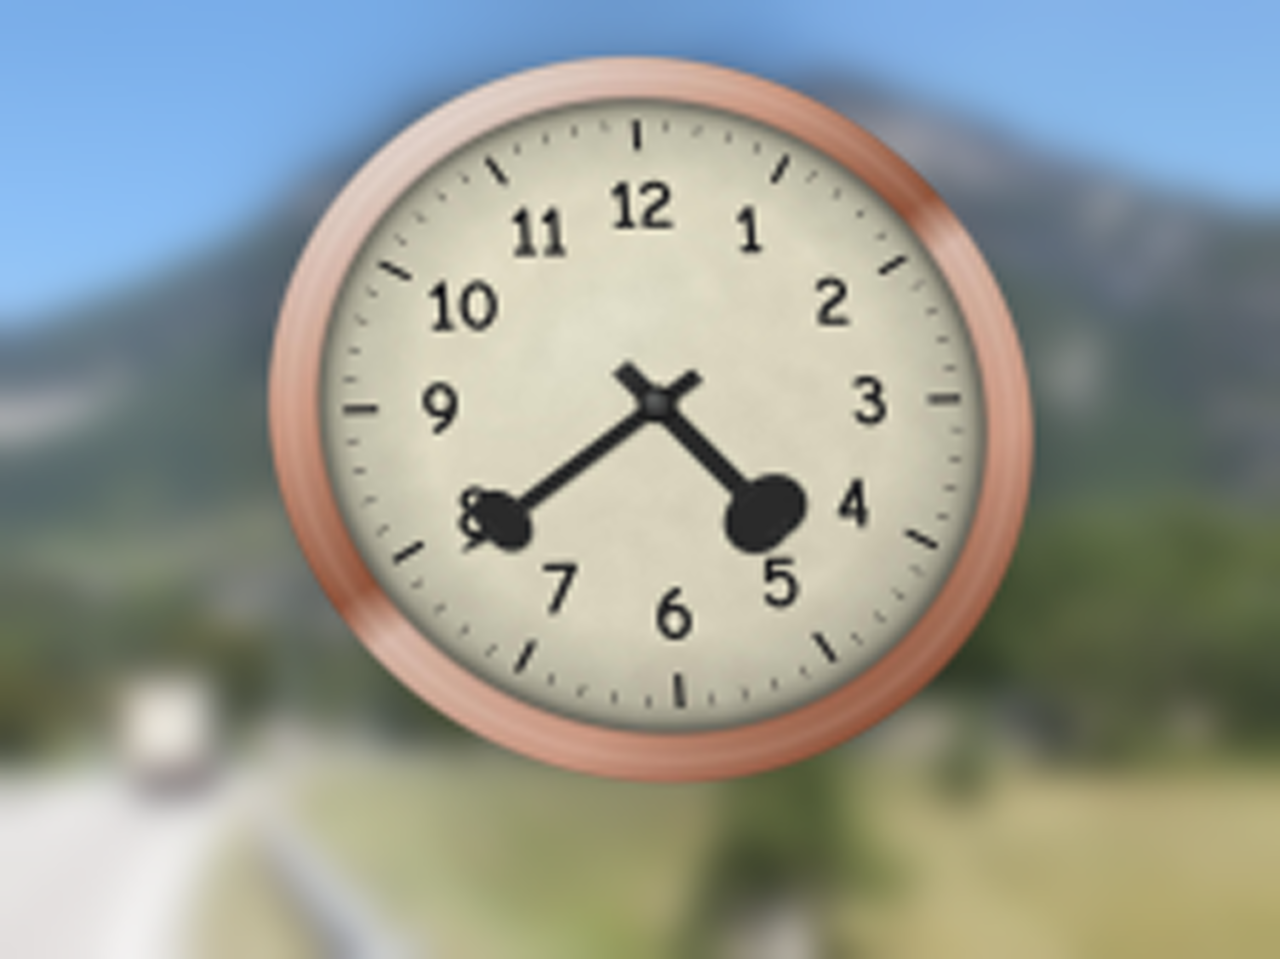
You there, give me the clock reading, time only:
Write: 4:39
